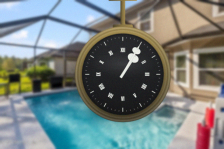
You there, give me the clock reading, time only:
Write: 1:05
